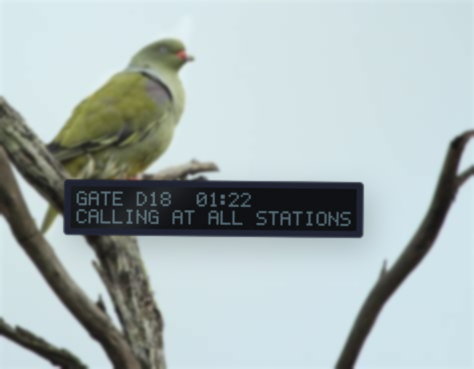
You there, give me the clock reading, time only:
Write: 1:22
